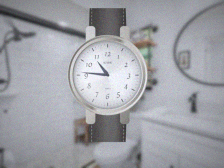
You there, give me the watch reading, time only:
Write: 10:46
